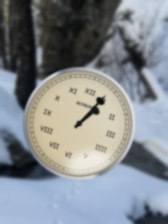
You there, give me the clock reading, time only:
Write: 1:04
